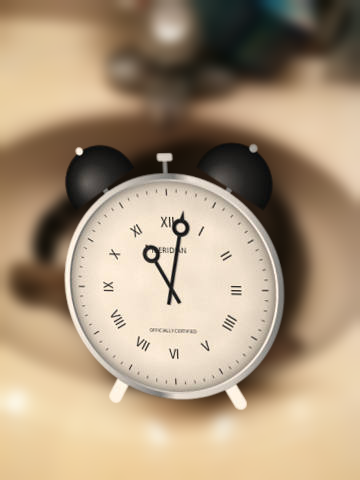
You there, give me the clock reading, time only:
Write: 11:02
